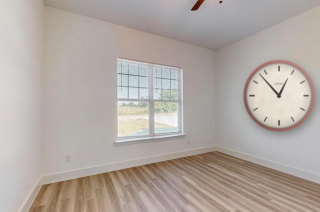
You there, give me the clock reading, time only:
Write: 12:53
